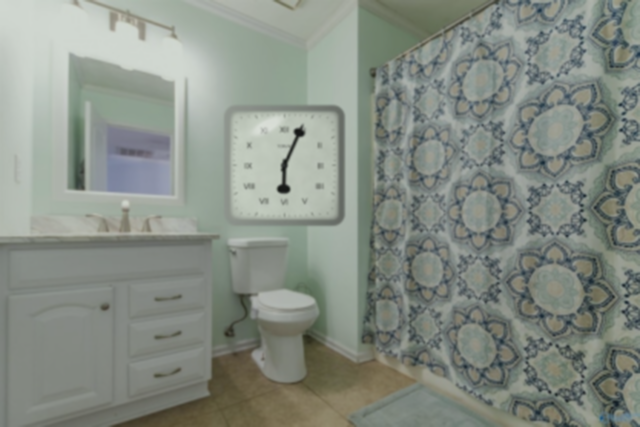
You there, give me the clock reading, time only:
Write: 6:04
